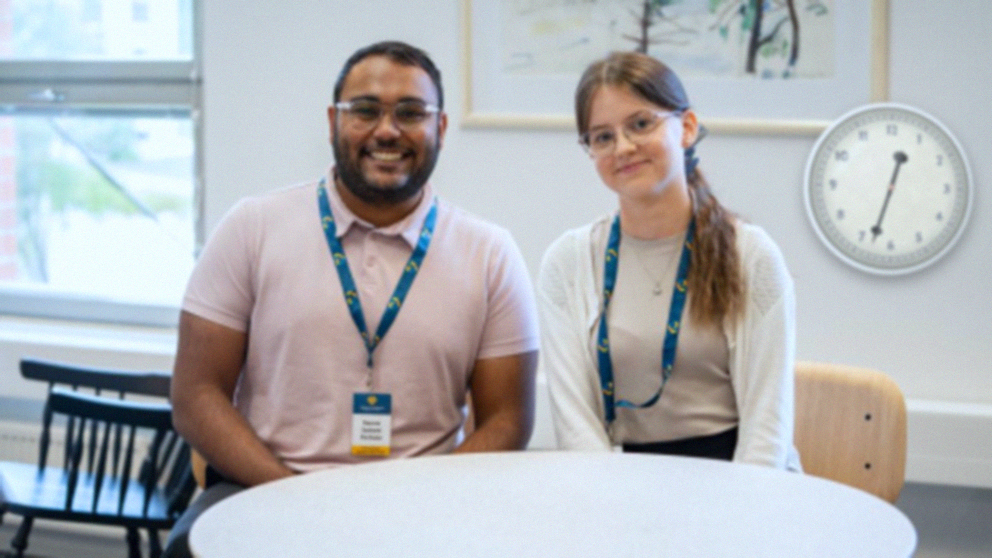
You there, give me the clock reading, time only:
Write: 12:33
